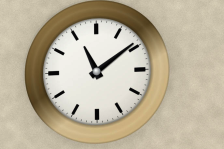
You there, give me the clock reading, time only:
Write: 11:09
